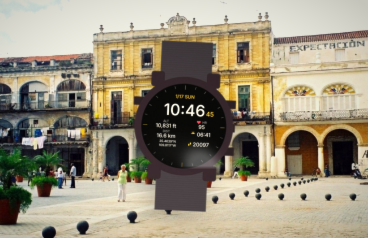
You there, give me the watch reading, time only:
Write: 10:46
